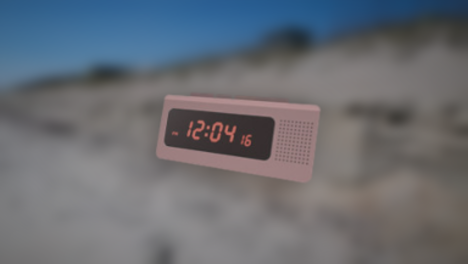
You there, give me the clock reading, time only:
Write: 12:04:16
